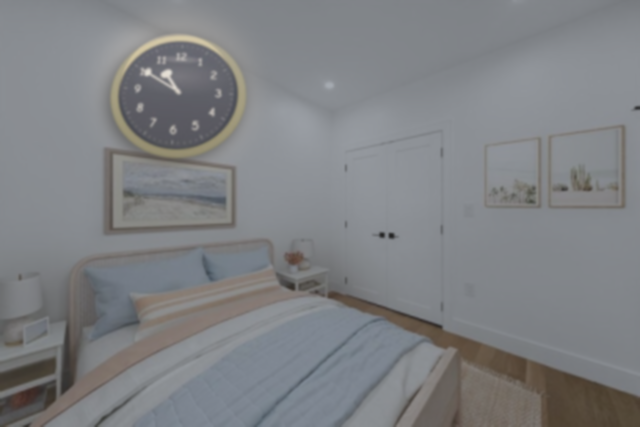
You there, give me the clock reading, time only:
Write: 10:50
